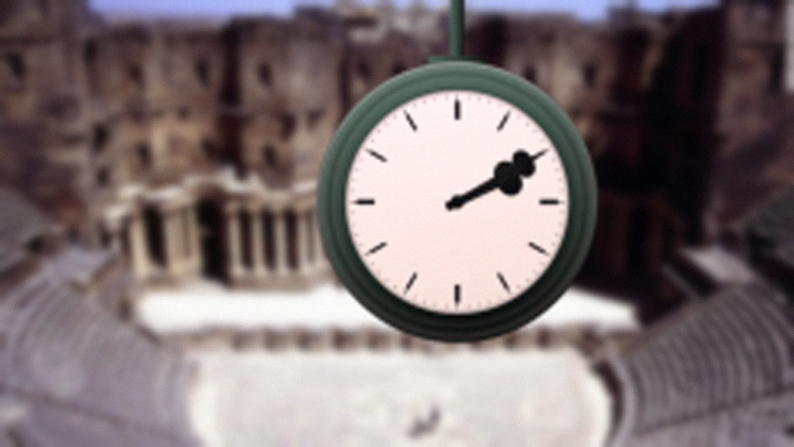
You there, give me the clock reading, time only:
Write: 2:10
